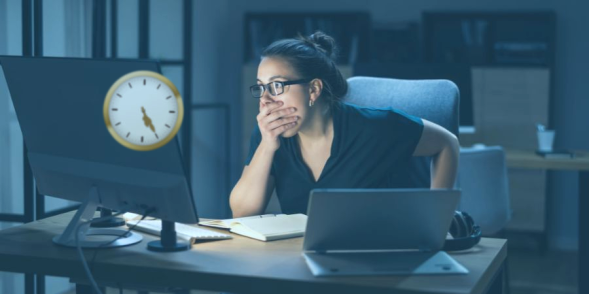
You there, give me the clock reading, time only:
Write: 5:25
